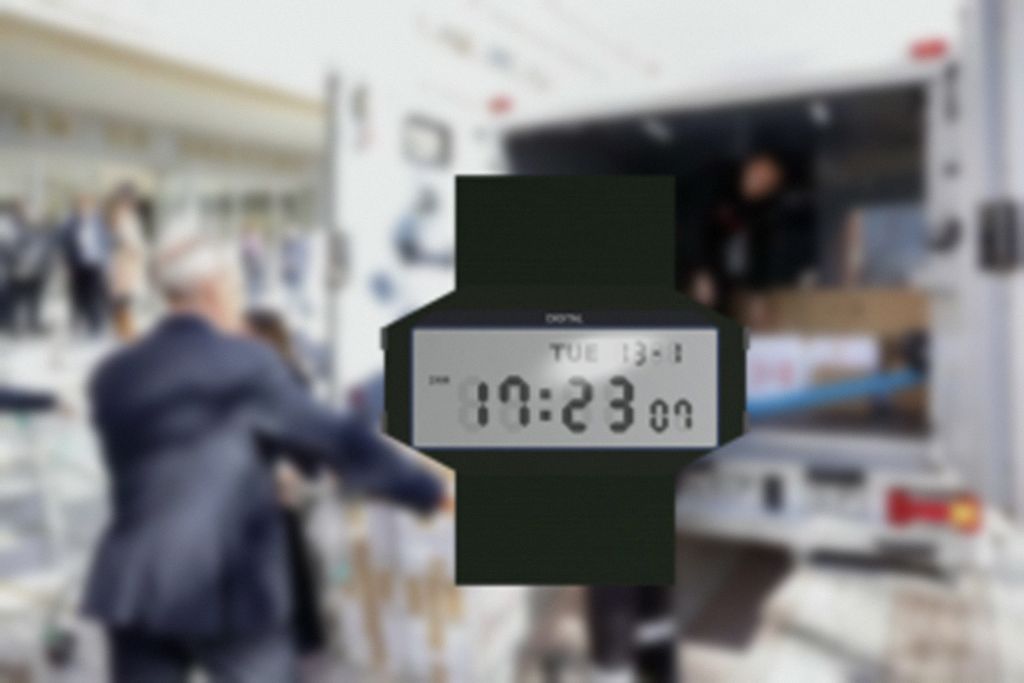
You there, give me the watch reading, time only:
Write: 17:23:07
